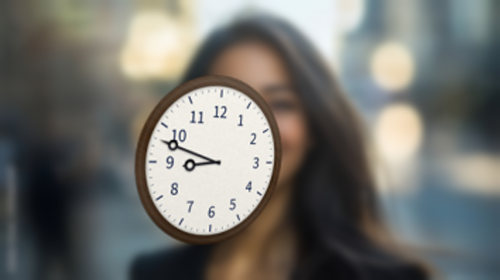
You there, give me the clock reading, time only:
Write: 8:48
